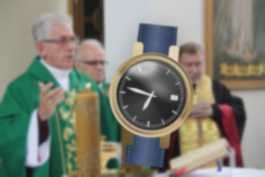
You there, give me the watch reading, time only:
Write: 6:47
